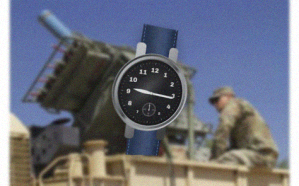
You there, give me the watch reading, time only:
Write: 9:16
